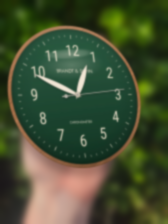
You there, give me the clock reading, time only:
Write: 12:49:14
